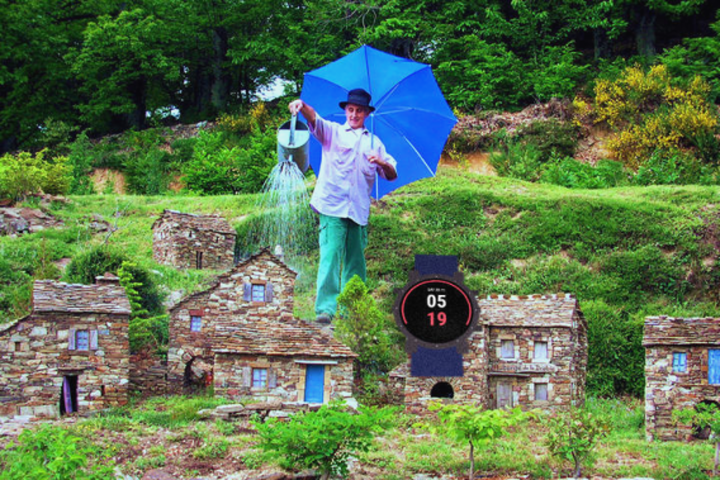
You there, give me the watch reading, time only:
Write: 5:19
